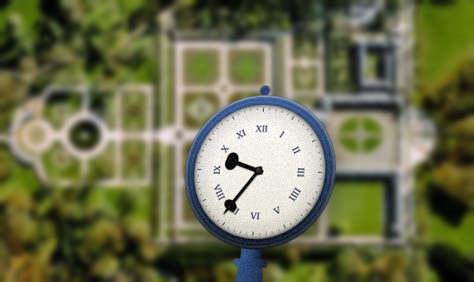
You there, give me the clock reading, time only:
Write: 9:36
